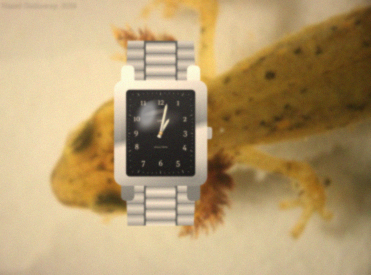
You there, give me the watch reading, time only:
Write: 1:02
